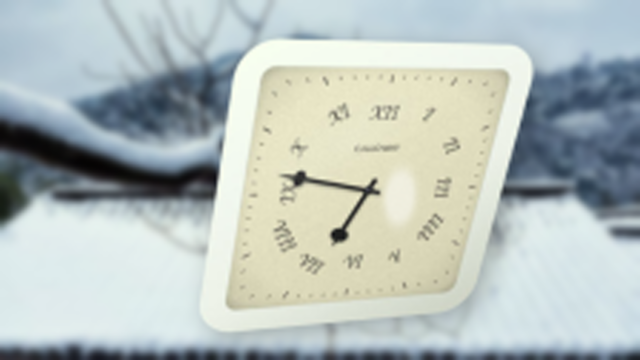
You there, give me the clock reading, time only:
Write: 6:47
